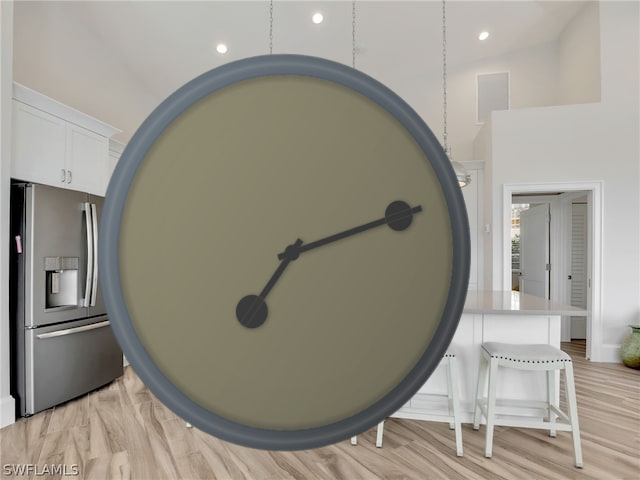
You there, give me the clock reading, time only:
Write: 7:12
